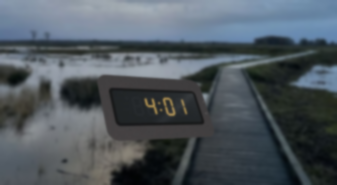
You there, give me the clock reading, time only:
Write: 4:01
